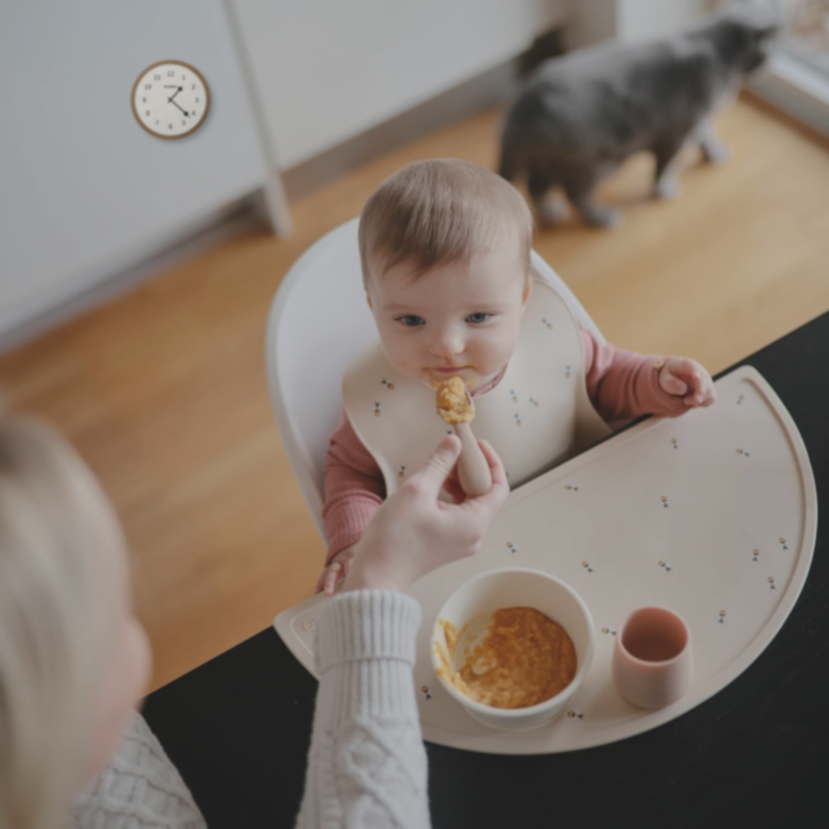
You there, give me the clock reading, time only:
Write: 1:22
